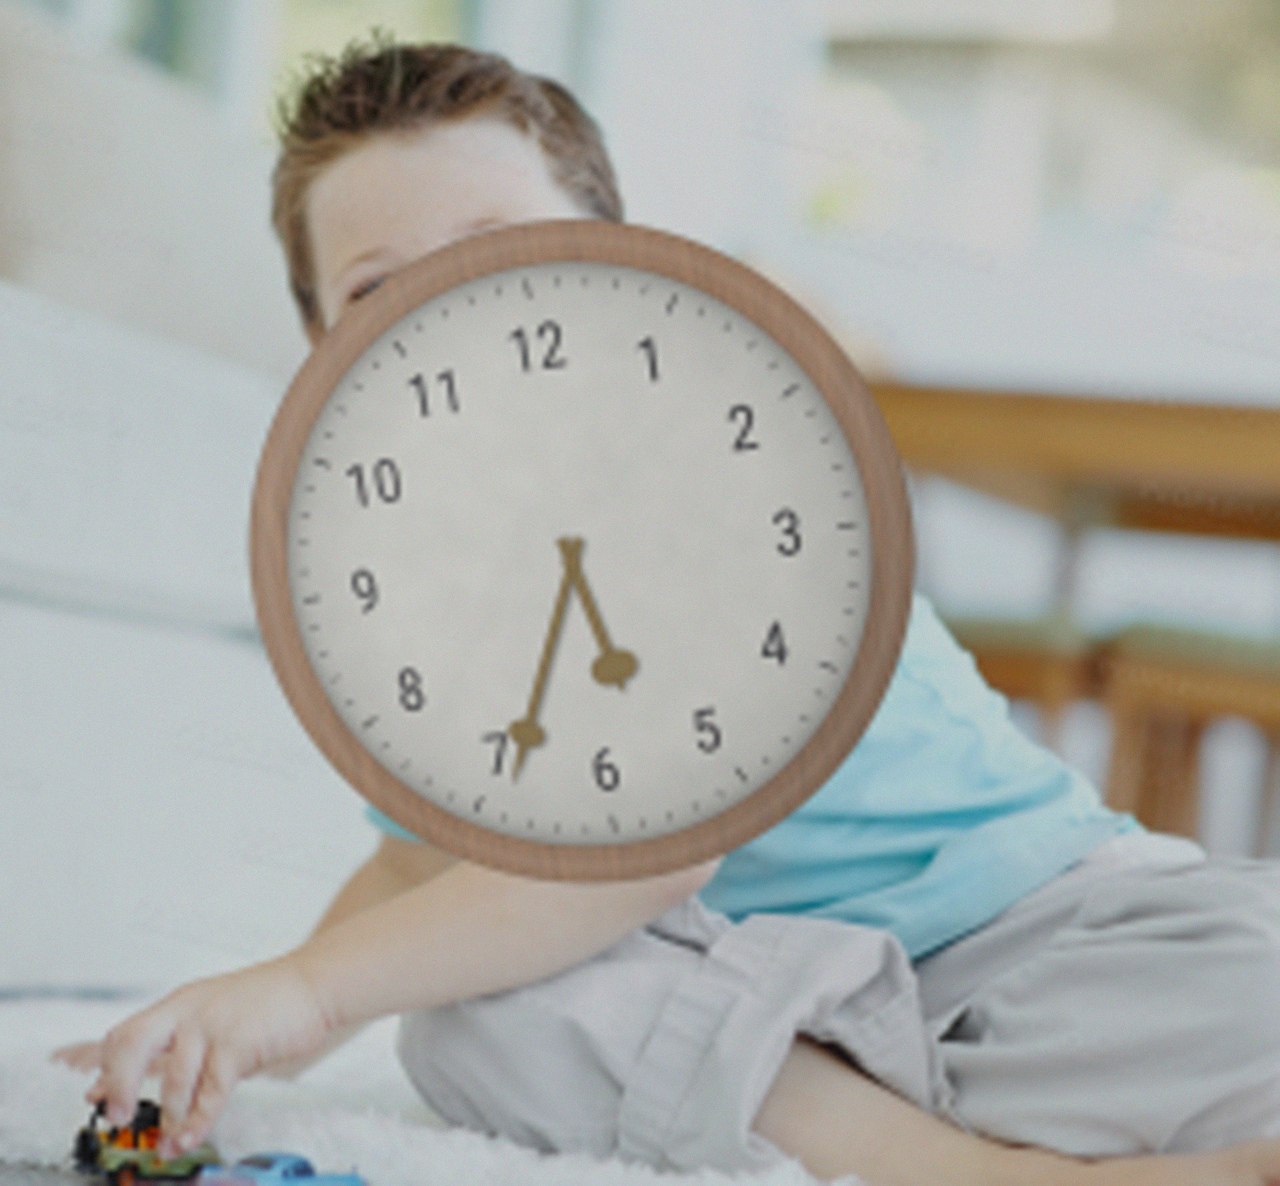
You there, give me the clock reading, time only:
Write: 5:34
